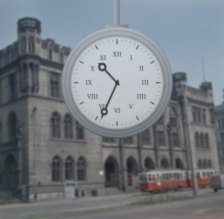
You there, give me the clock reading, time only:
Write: 10:34
